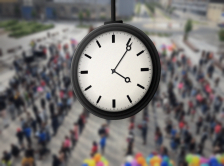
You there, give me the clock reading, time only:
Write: 4:06
